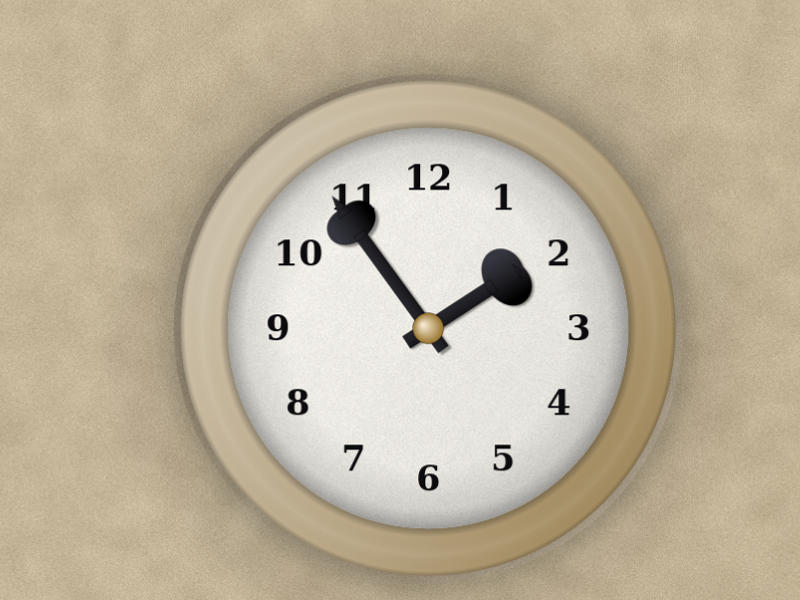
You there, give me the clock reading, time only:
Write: 1:54
